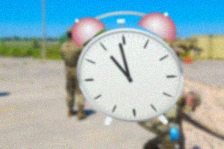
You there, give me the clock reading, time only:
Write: 10:59
